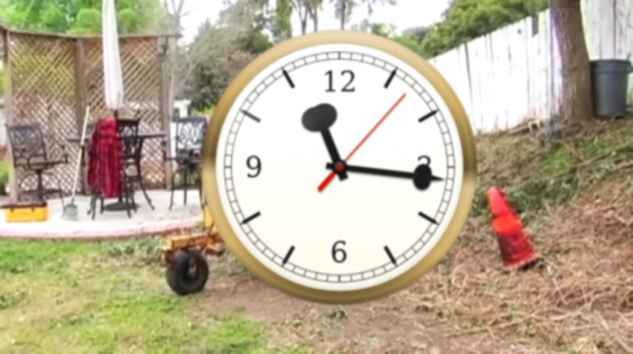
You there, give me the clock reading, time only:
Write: 11:16:07
